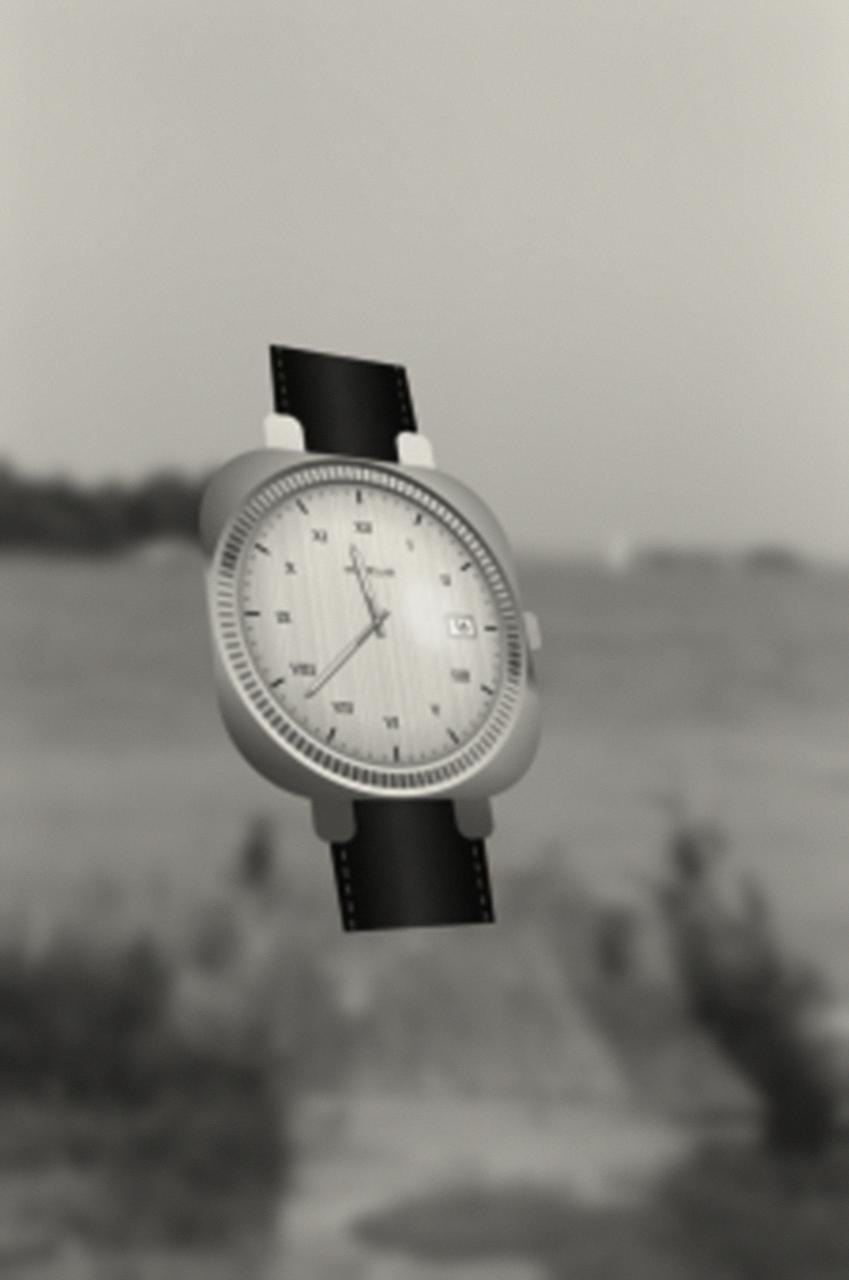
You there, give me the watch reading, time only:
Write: 11:38
